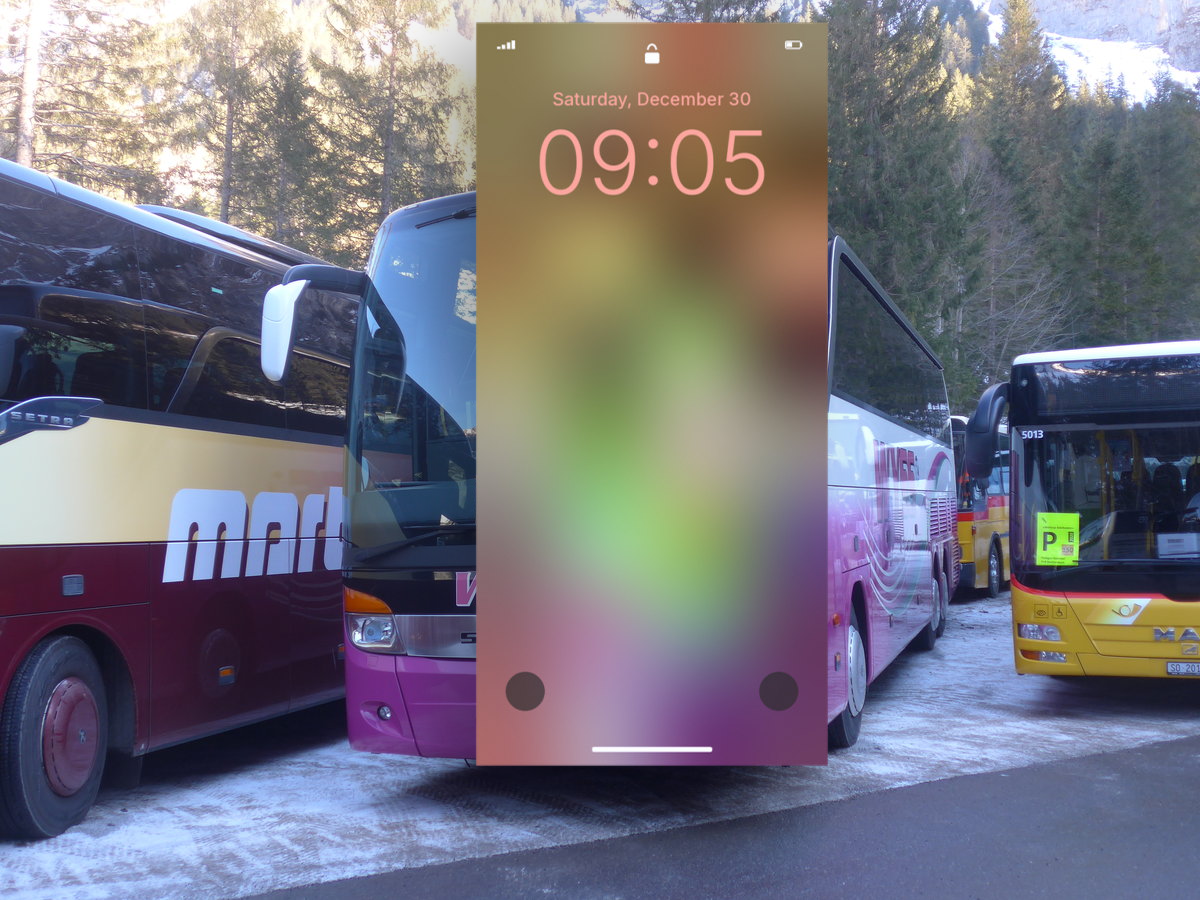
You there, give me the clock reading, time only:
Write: 9:05
